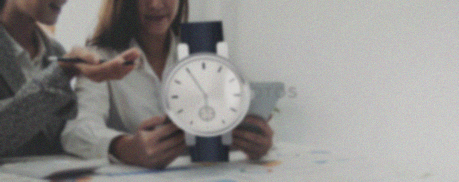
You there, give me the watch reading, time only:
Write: 5:55
